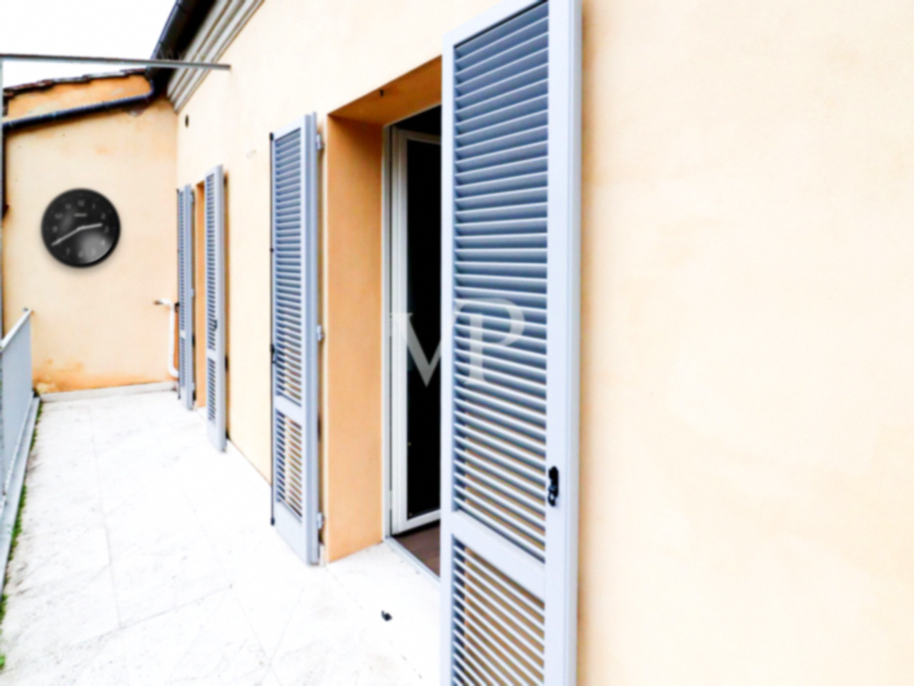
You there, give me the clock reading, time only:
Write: 2:40
